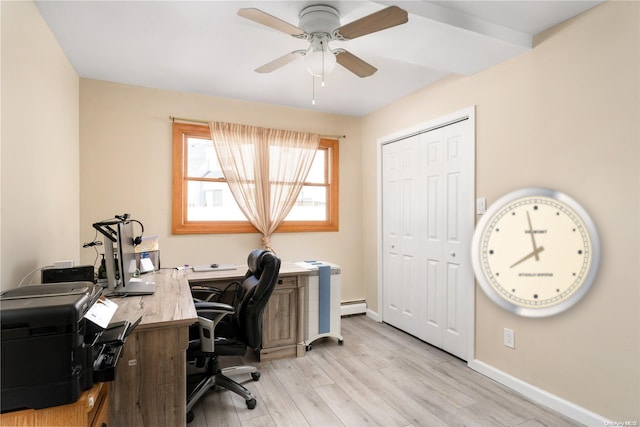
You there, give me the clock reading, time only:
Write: 7:58
